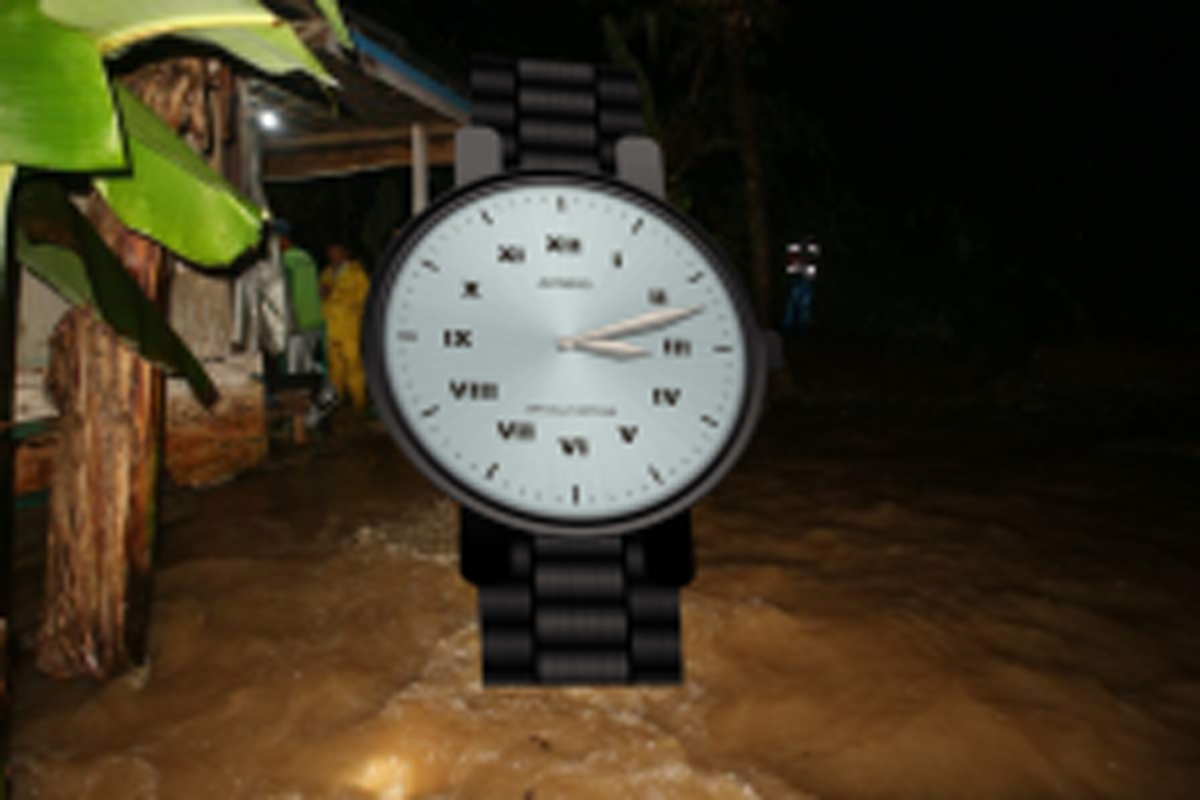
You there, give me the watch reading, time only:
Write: 3:12
